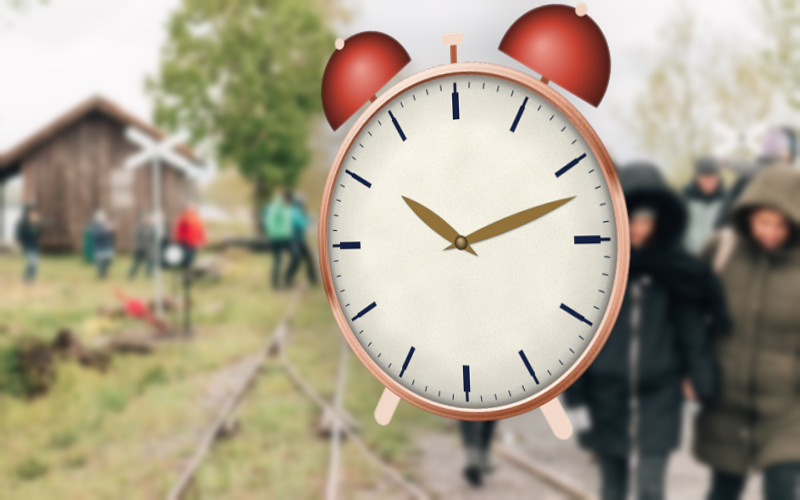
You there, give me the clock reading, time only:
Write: 10:12
